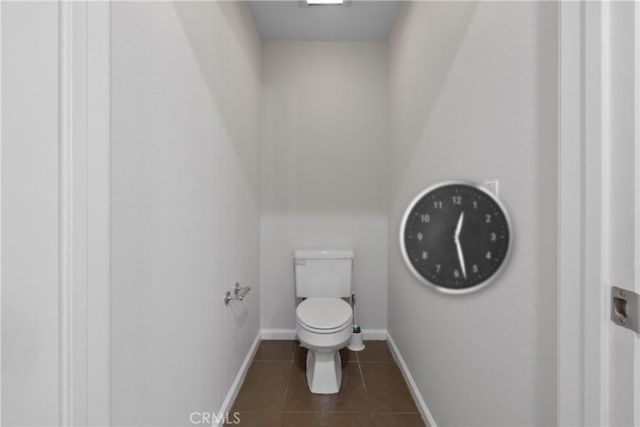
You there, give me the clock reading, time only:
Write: 12:28
